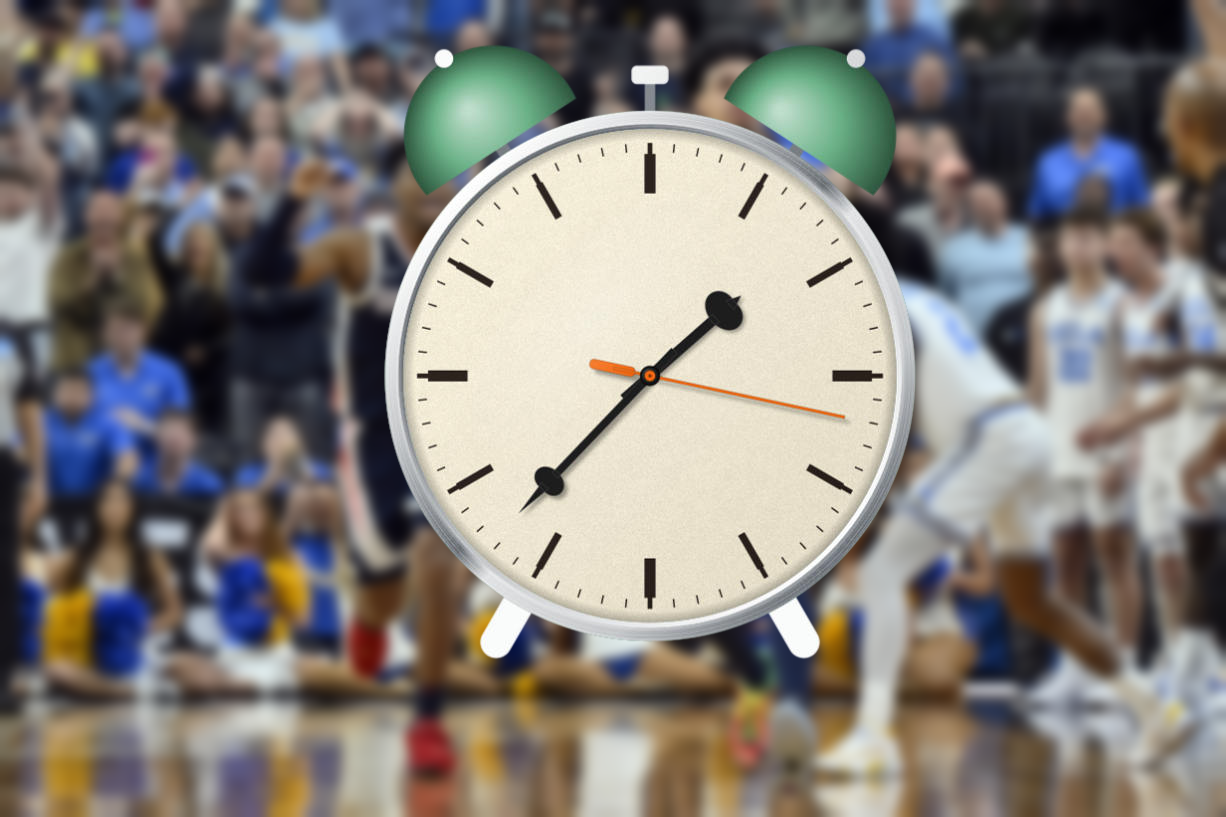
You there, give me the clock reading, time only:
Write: 1:37:17
